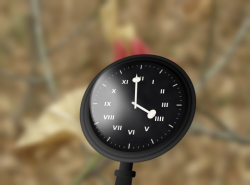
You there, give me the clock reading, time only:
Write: 3:59
